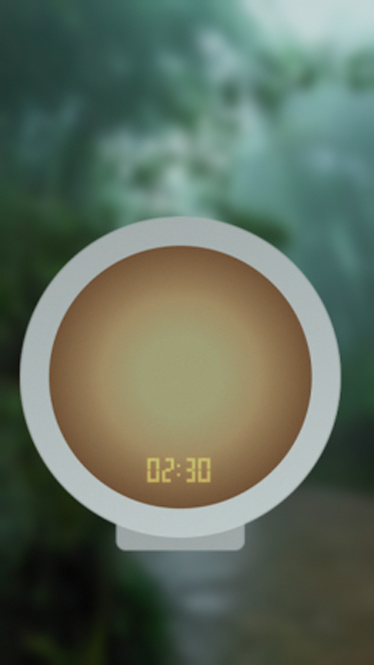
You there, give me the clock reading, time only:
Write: 2:30
